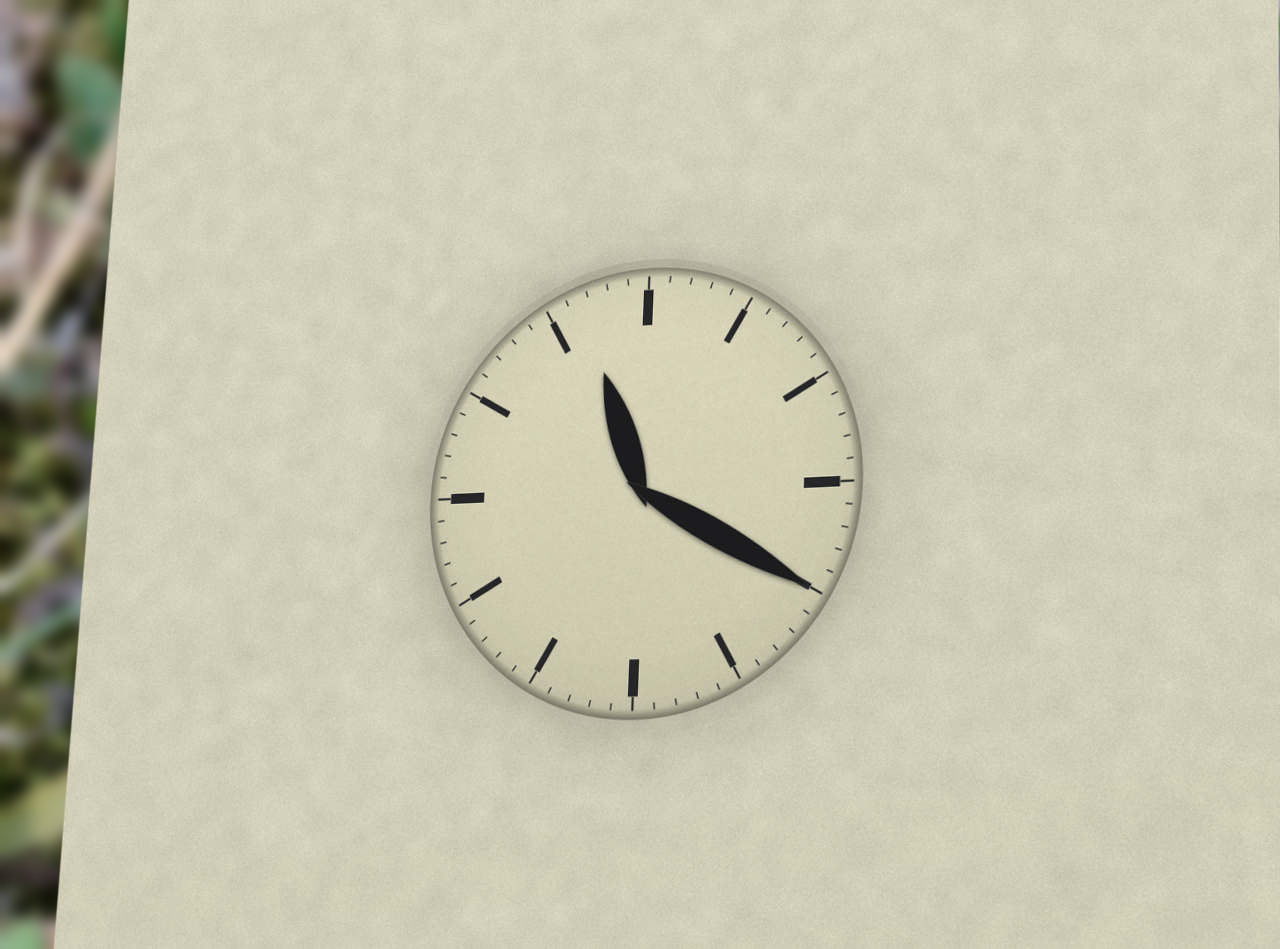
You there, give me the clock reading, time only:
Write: 11:20
